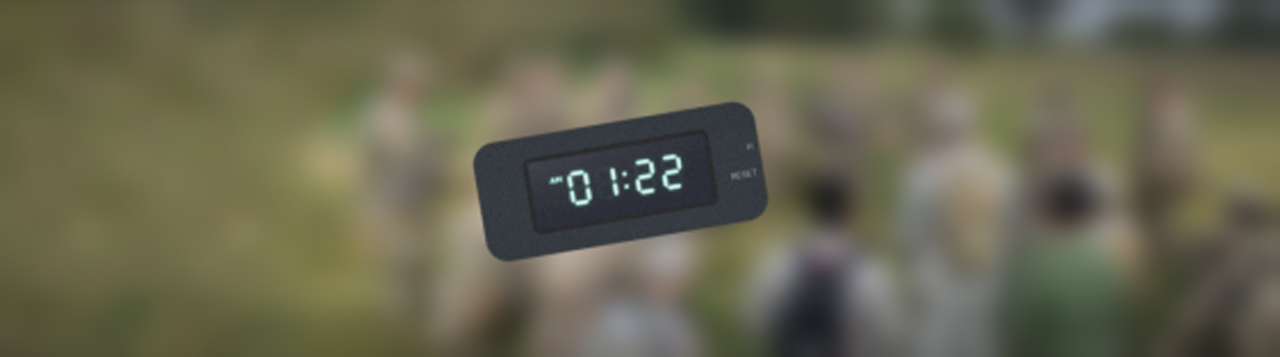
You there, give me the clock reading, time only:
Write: 1:22
